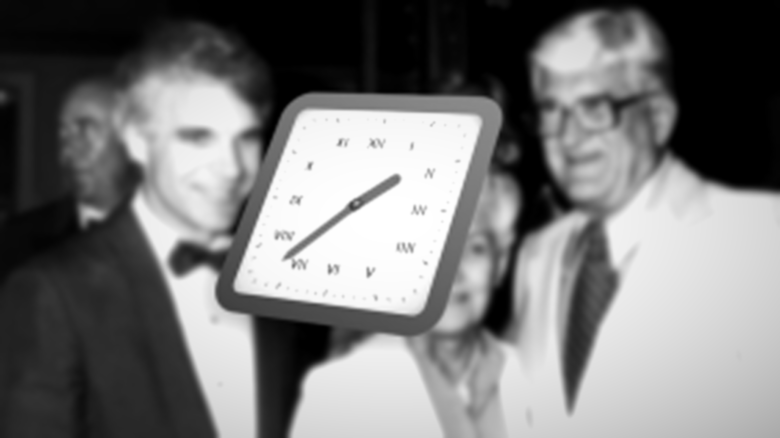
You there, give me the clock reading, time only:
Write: 1:37
